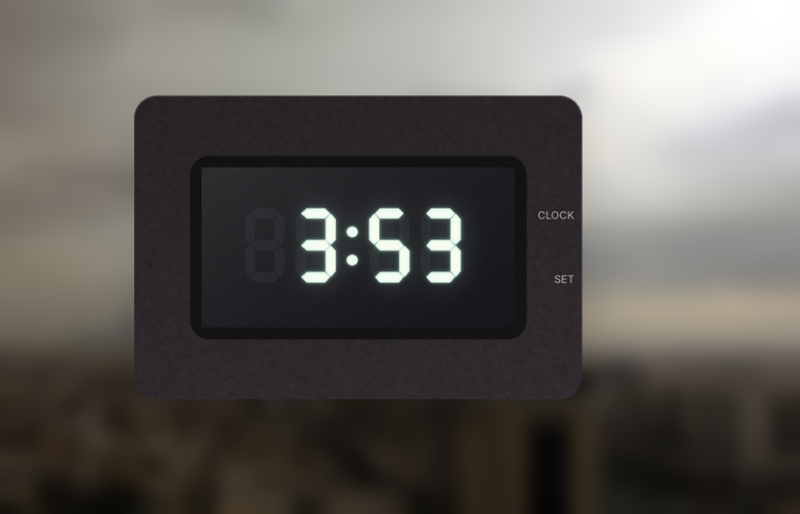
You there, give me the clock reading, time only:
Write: 3:53
